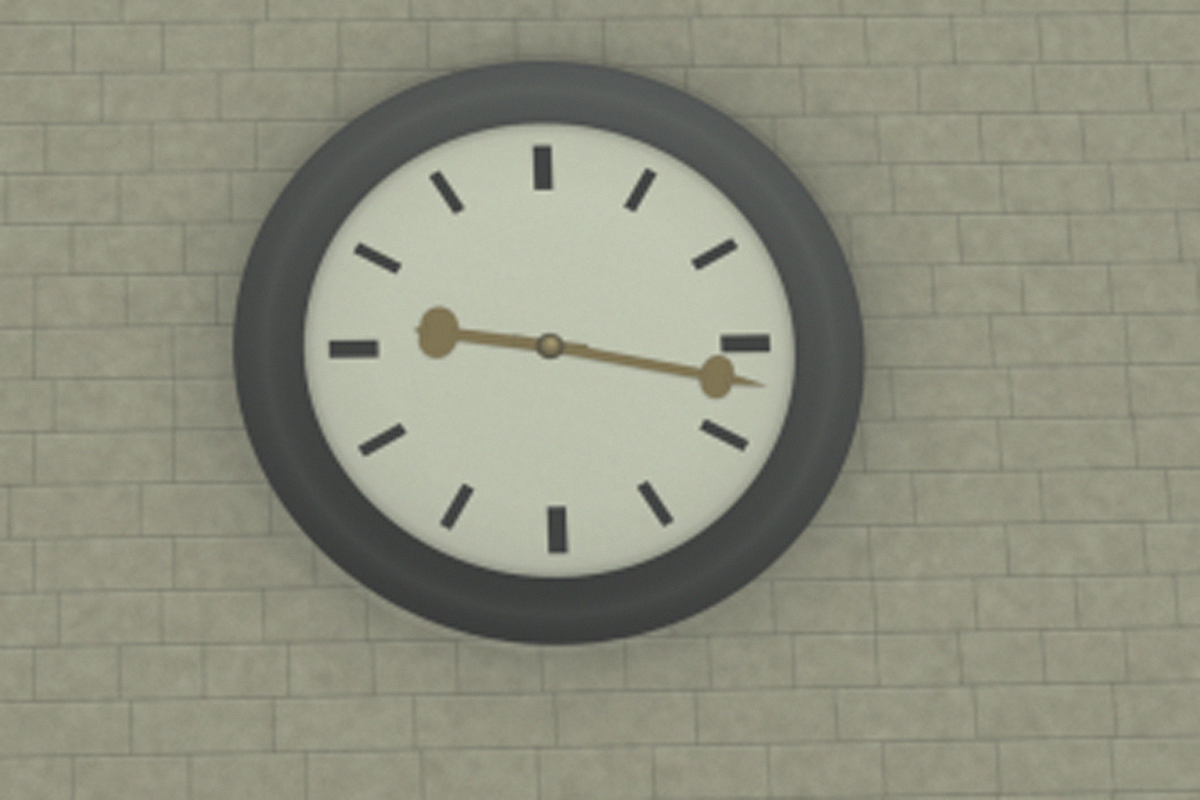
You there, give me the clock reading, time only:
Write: 9:17
